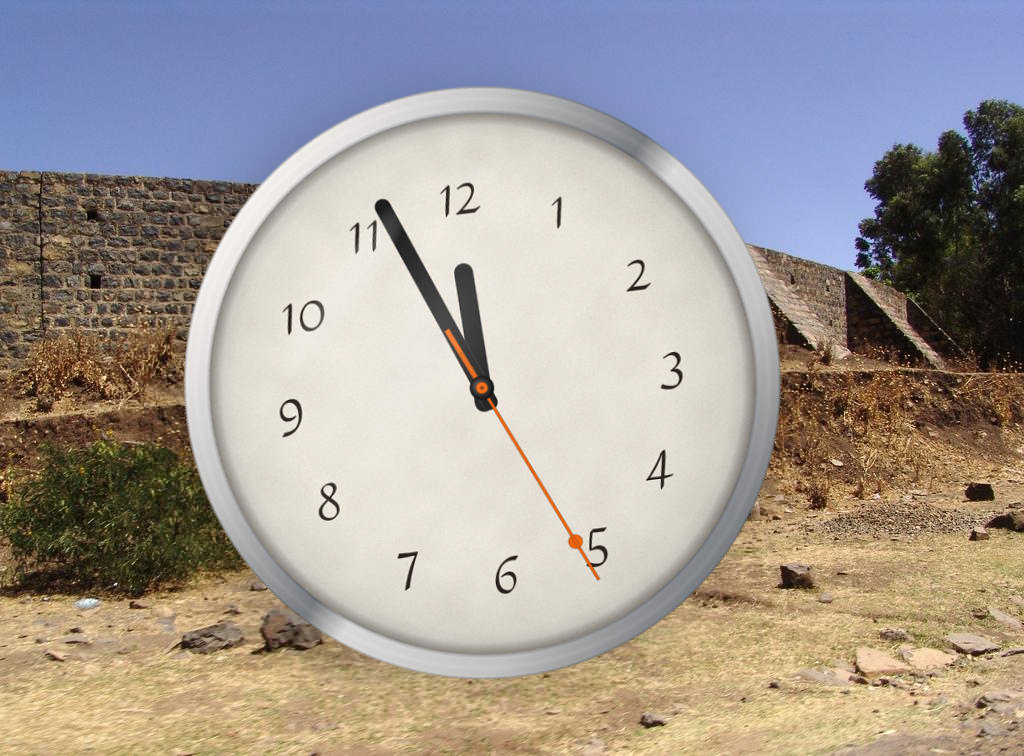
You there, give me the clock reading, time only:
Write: 11:56:26
